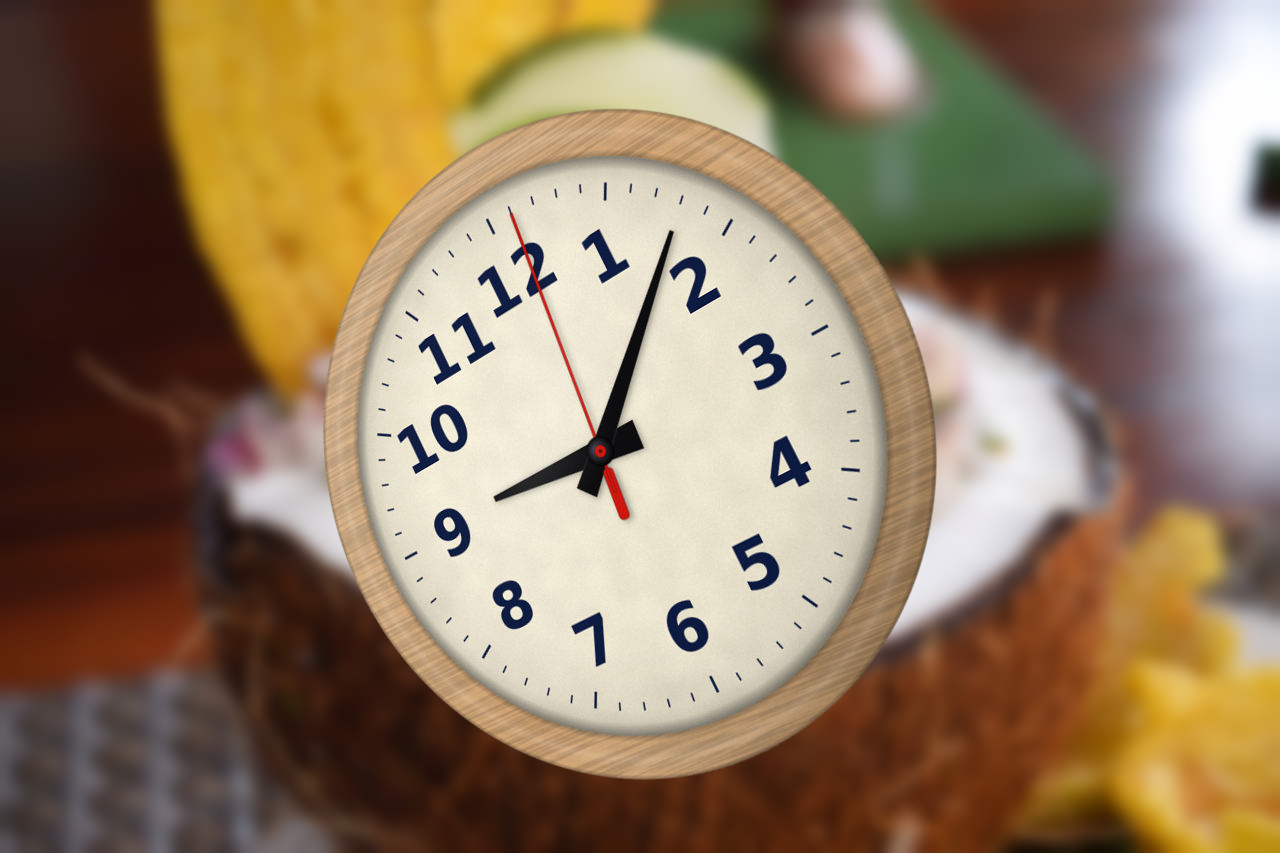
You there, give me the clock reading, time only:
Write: 9:08:01
